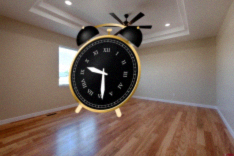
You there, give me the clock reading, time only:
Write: 9:29
